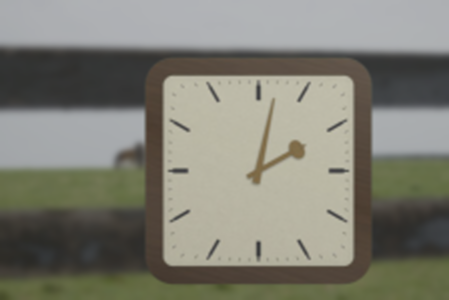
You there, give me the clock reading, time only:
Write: 2:02
